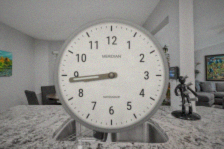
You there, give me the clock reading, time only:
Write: 8:44
